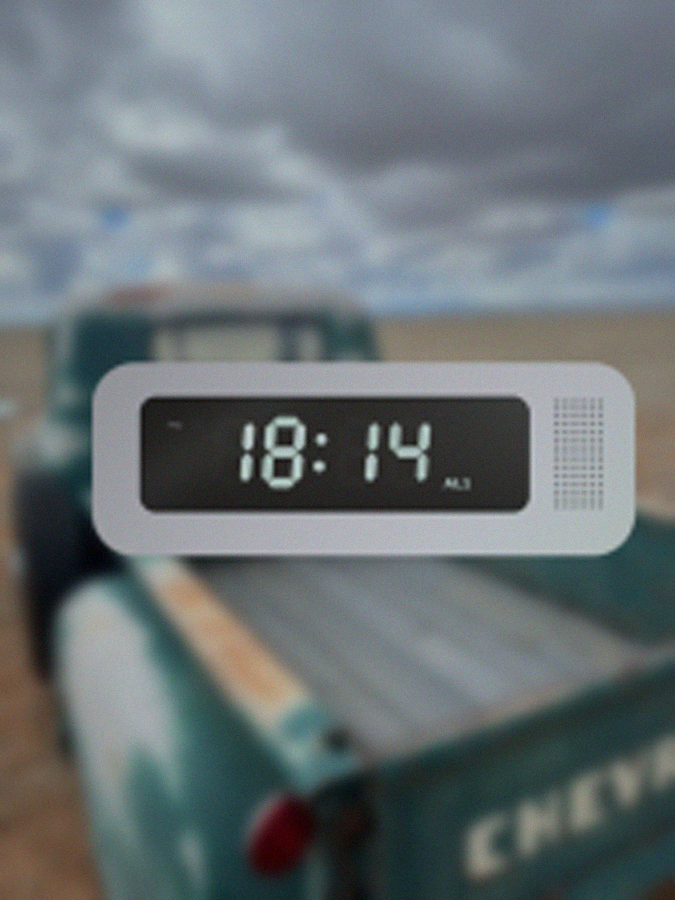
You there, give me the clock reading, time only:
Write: 18:14
